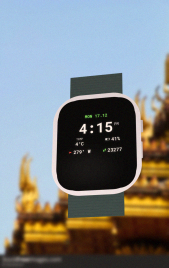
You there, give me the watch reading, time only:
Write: 4:15
